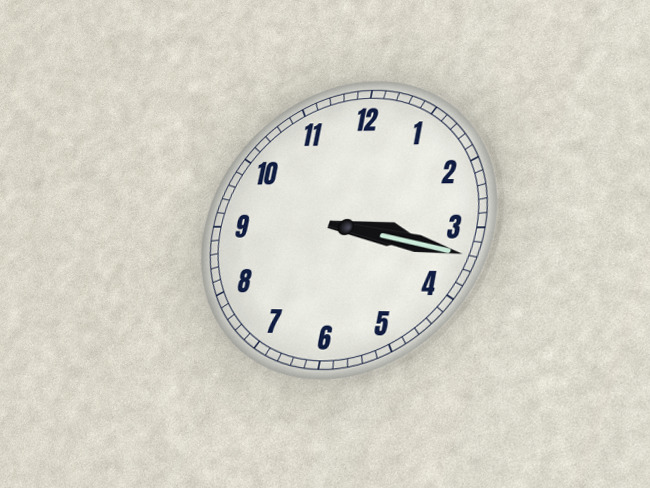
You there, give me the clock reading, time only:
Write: 3:17
